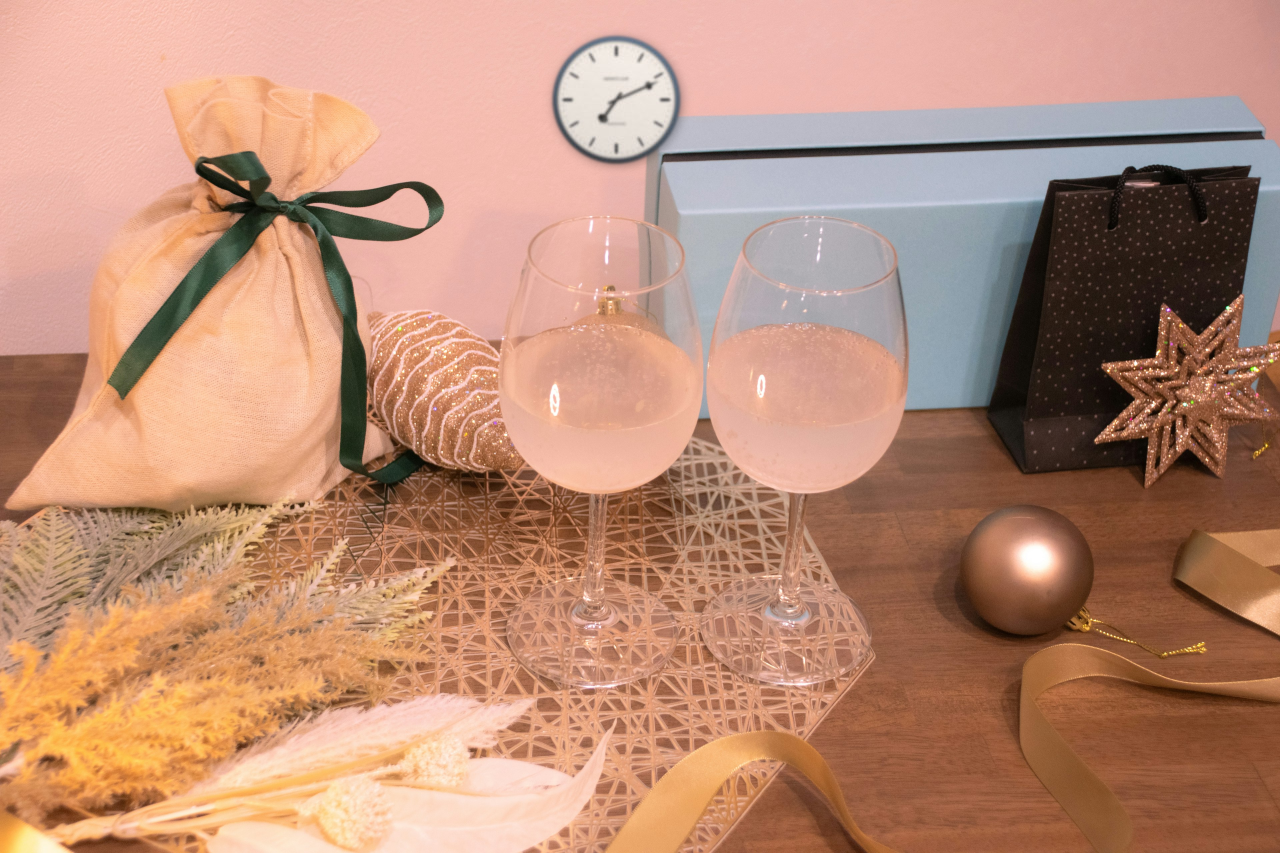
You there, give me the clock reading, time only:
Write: 7:11
